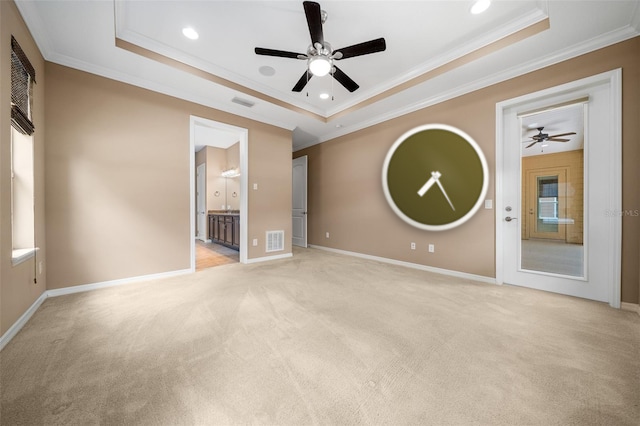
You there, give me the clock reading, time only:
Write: 7:25
